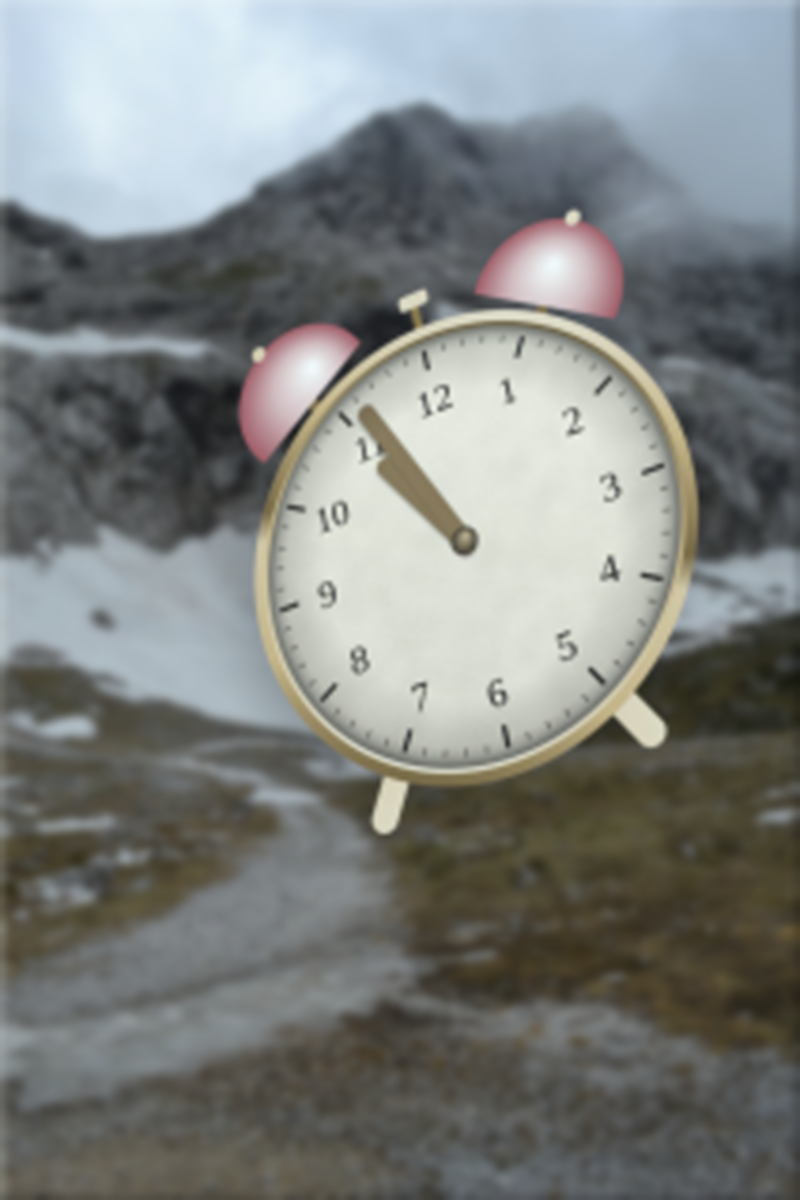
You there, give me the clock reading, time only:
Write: 10:56
